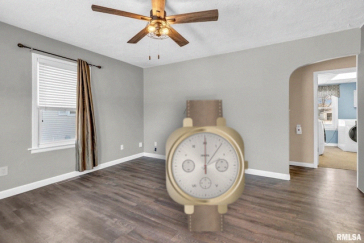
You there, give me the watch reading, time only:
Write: 2:06
